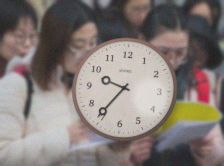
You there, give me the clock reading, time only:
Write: 9:36
